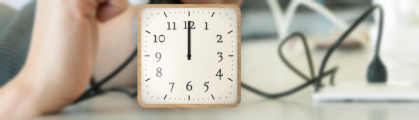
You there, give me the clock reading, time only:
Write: 12:00
